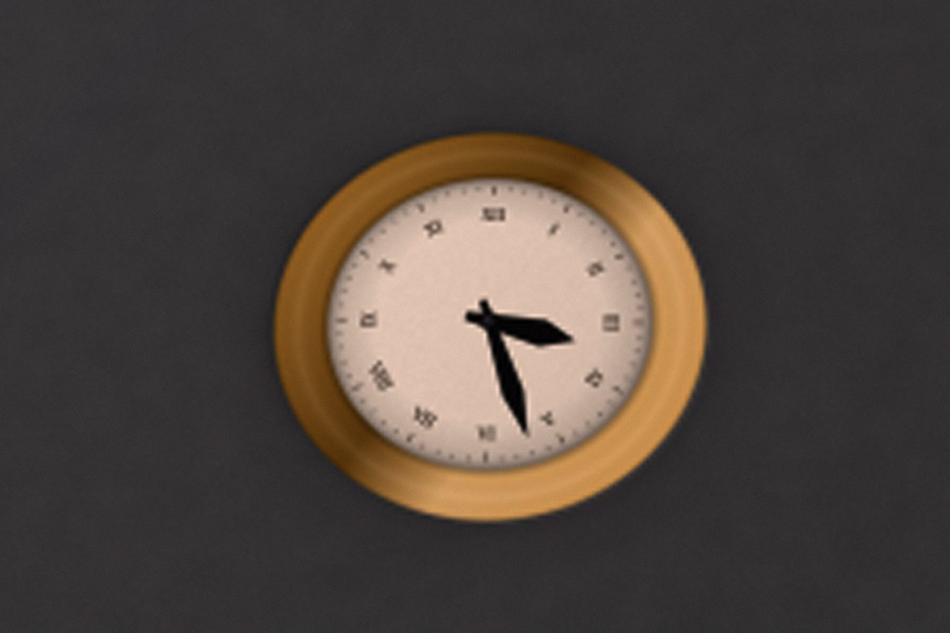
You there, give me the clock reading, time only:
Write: 3:27
